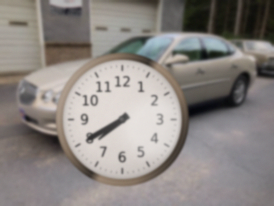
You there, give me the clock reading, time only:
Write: 7:40
